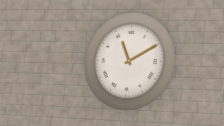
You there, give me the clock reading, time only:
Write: 11:10
